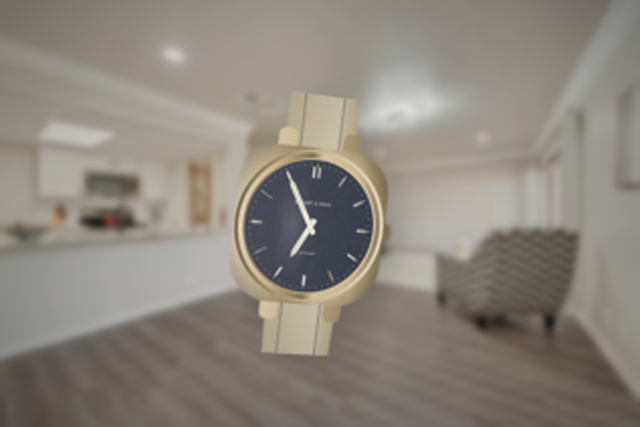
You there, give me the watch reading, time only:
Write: 6:55
